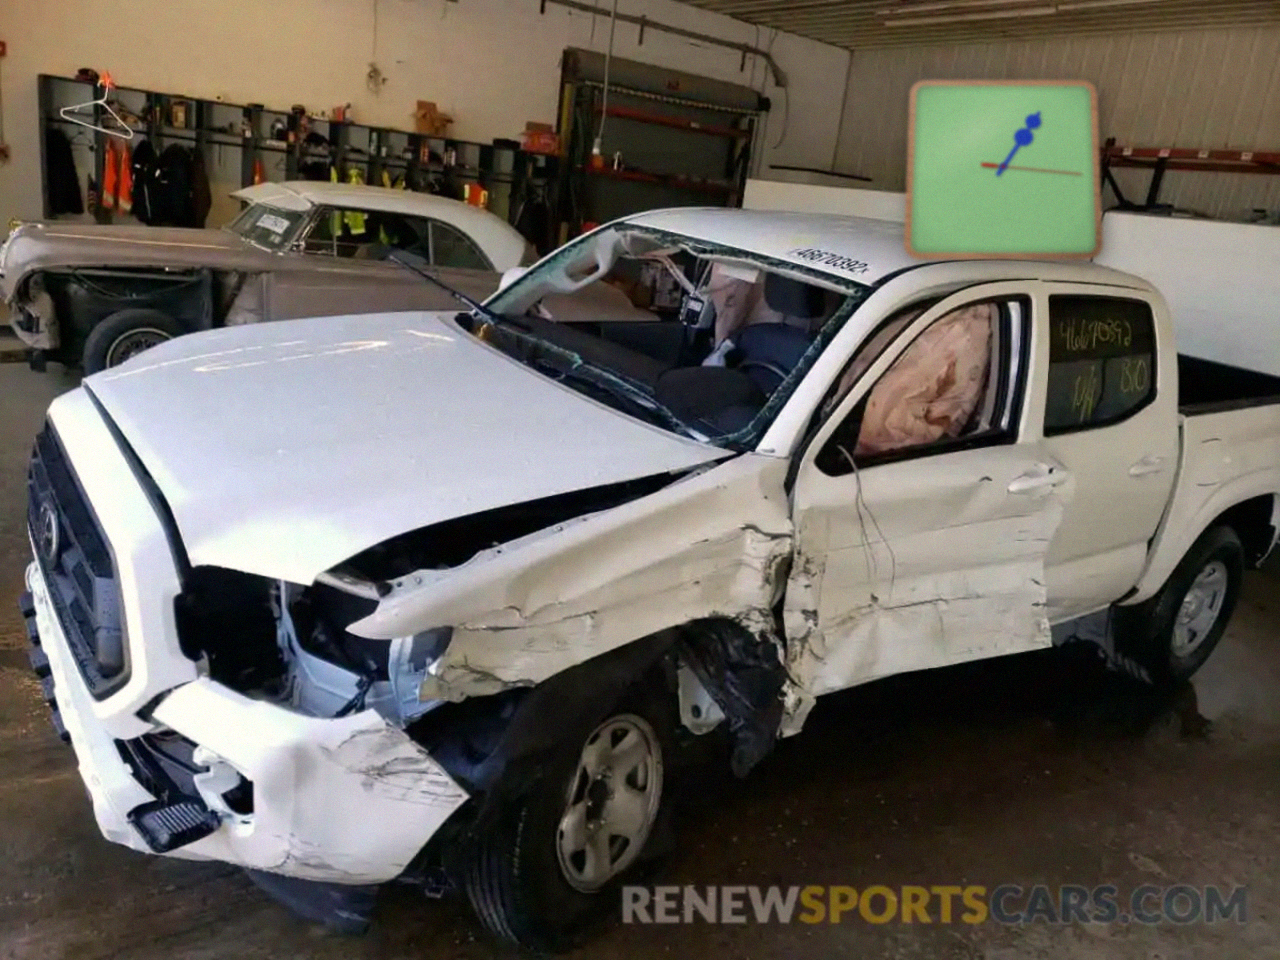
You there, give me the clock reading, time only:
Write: 1:05:16
